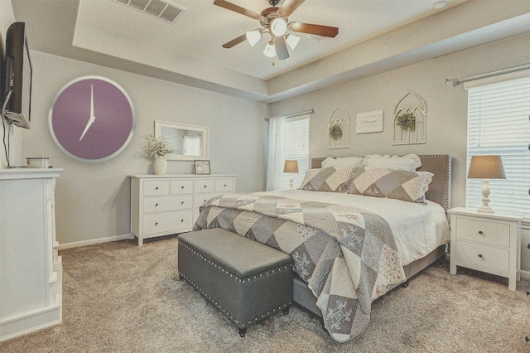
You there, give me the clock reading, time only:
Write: 7:00
